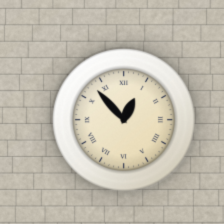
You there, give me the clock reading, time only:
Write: 12:53
